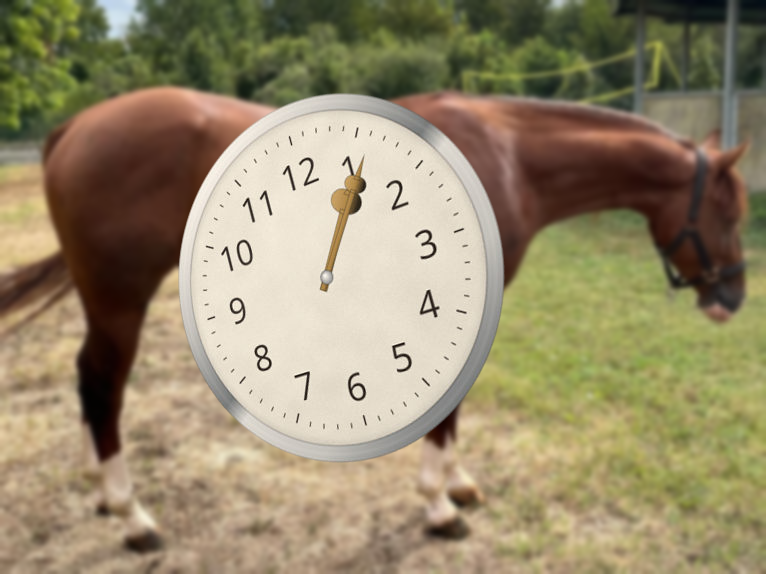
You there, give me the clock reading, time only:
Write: 1:06
